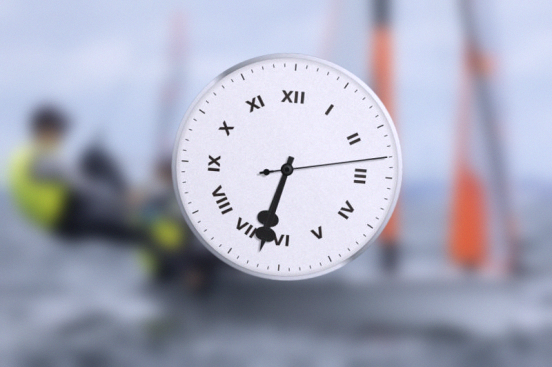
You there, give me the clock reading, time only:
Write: 6:32:13
